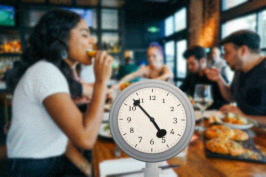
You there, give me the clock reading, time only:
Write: 4:53
